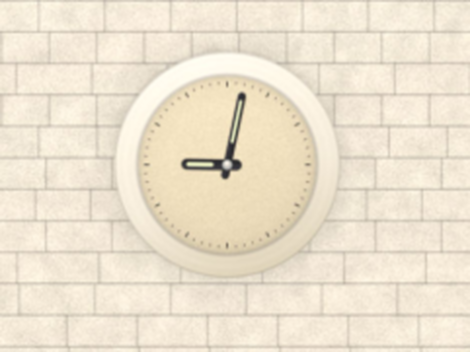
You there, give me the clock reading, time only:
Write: 9:02
